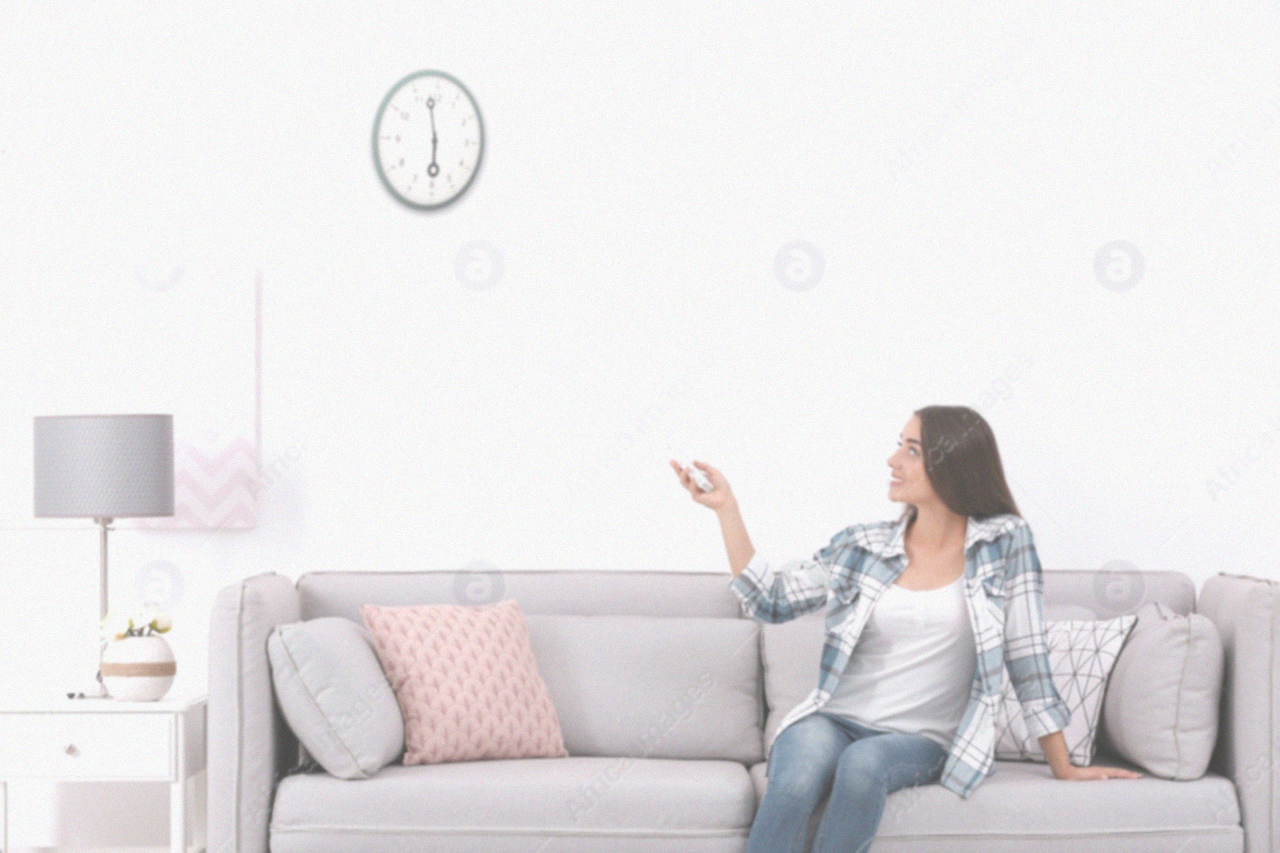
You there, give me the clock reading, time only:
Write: 5:58
